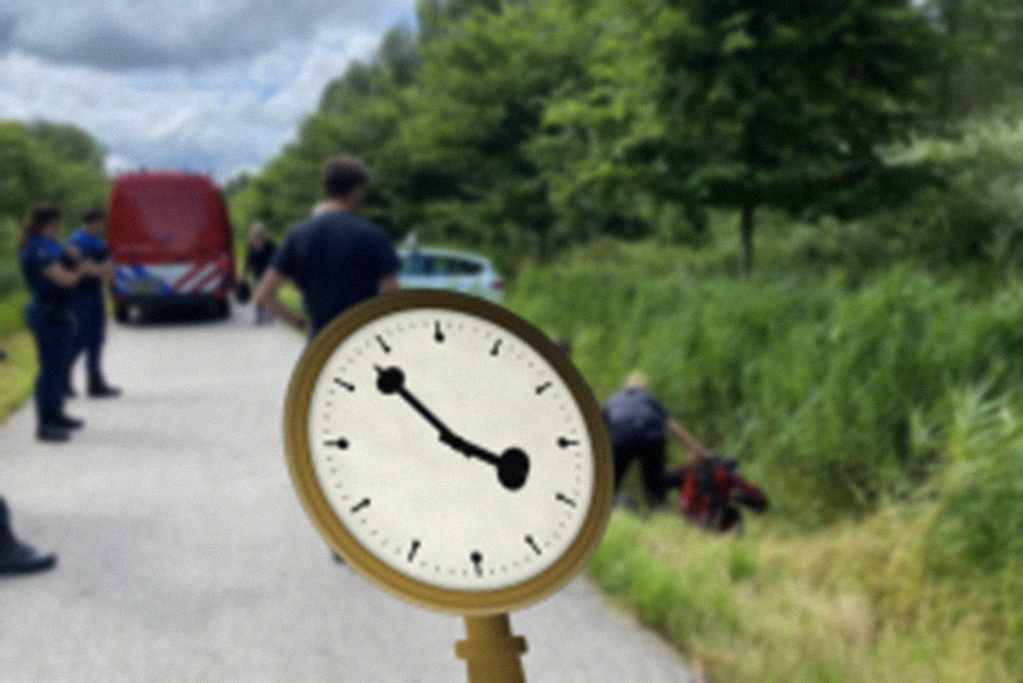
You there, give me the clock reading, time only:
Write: 3:53
